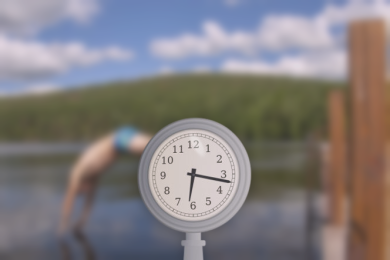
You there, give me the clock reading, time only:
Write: 6:17
